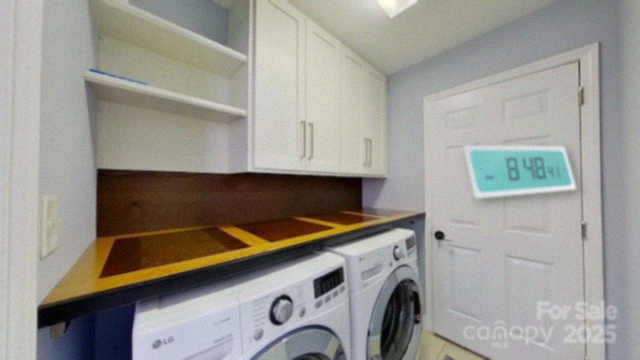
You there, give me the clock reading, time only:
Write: 8:48
